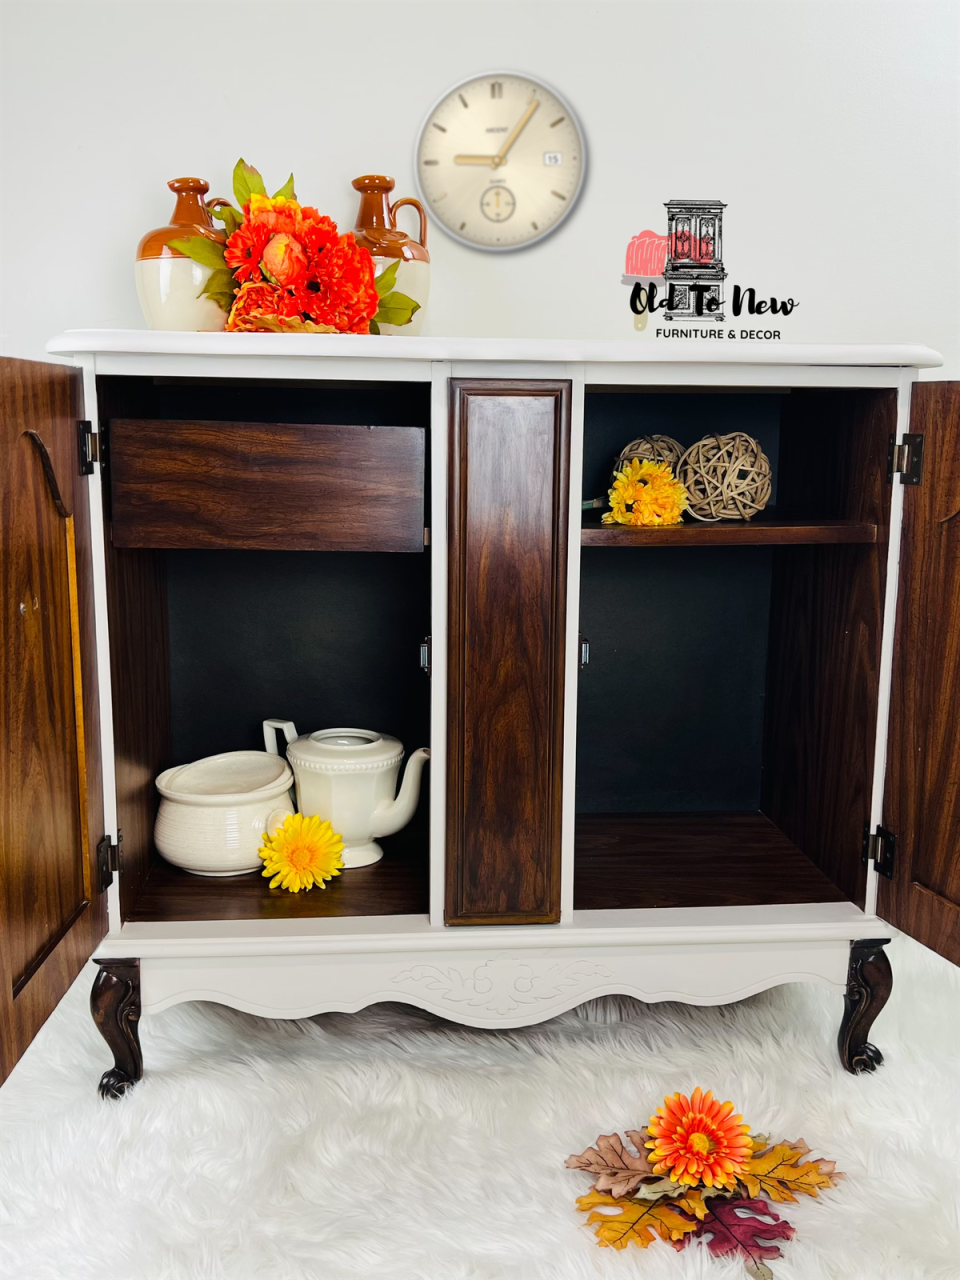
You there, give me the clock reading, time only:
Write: 9:06
